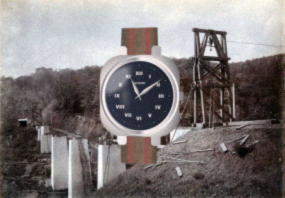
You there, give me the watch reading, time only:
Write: 11:09
